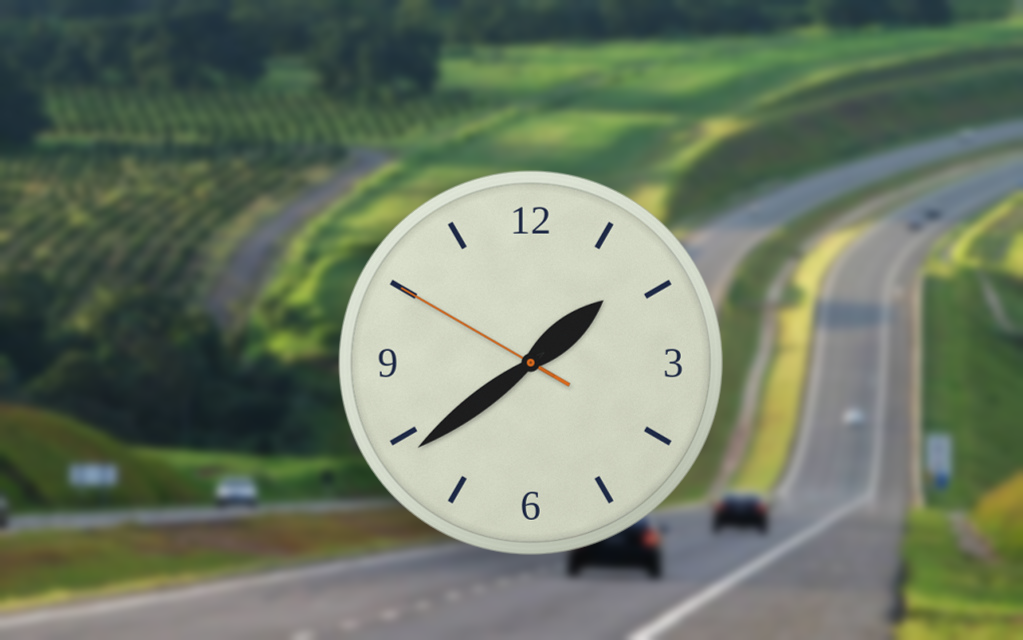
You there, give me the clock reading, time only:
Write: 1:38:50
